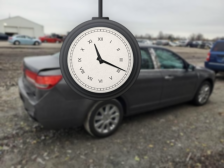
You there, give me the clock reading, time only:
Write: 11:19
